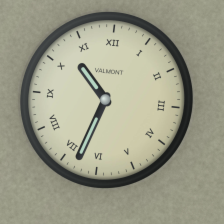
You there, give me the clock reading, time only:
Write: 10:33
